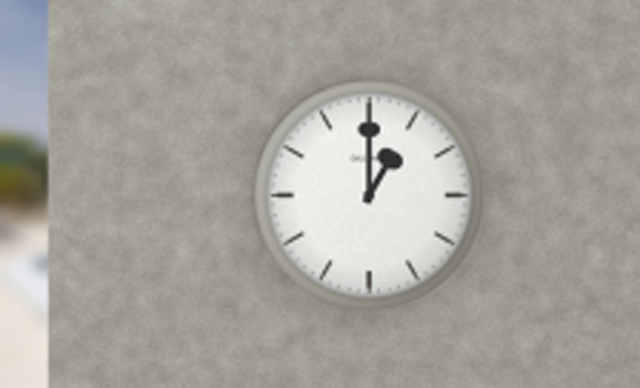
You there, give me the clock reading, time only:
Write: 1:00
